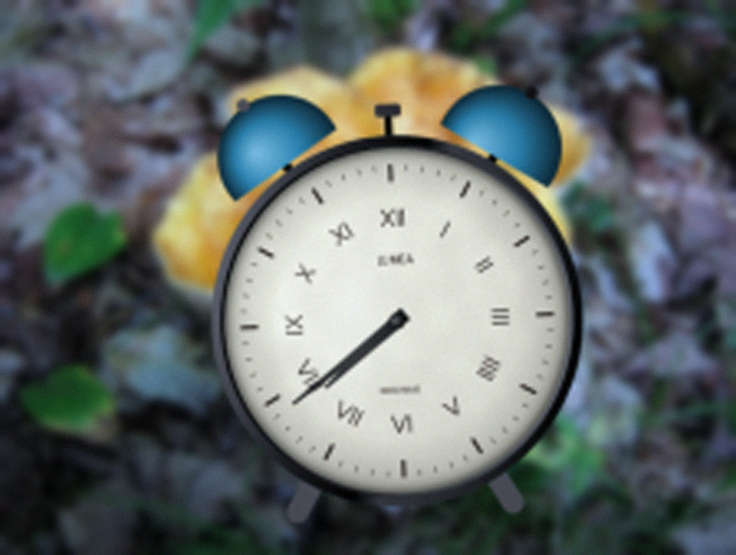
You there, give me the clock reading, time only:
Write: 7:39
